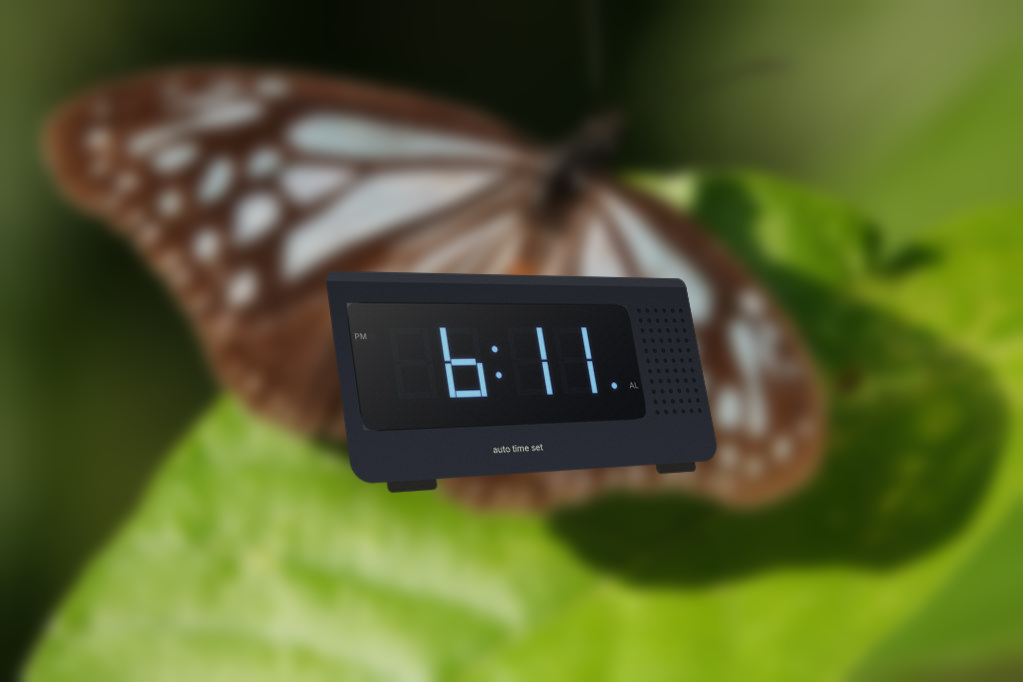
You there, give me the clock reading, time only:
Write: 6:11
